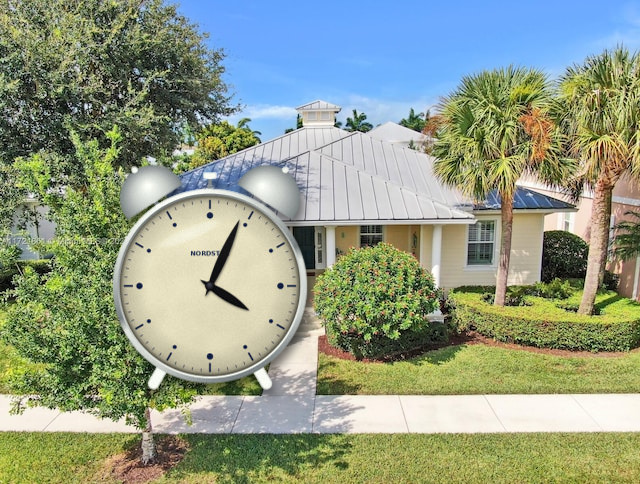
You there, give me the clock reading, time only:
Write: 4:04
